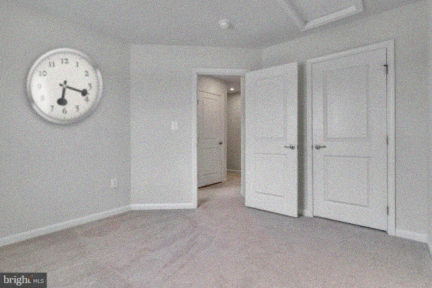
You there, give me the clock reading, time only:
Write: 6:18
